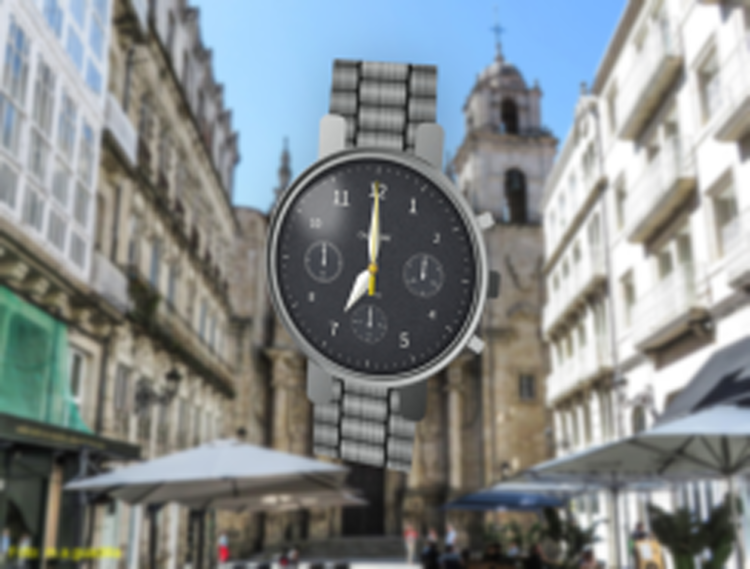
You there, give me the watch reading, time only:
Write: 7:00
